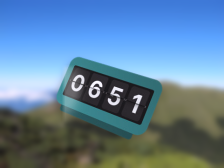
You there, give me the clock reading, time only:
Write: 6:51
